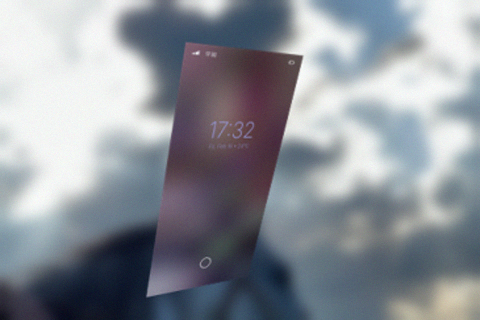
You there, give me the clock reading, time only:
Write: 17:32
